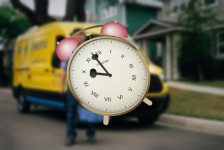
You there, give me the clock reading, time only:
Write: 9:58
